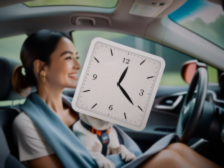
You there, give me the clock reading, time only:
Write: 12:21
